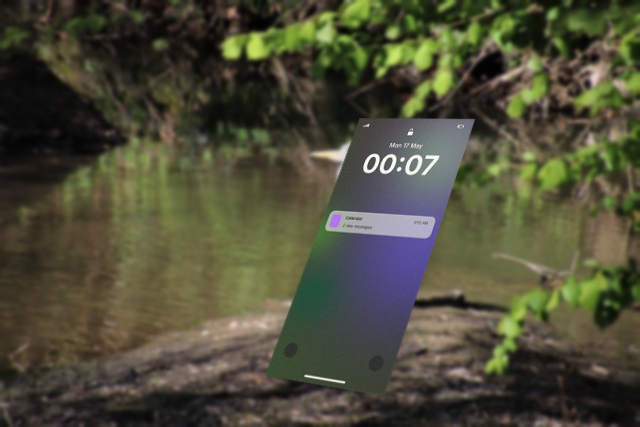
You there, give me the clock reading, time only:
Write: 0:07
